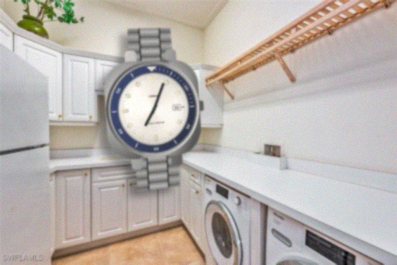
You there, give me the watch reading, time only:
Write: 7:04
